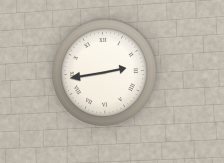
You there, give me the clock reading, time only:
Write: 2:44
